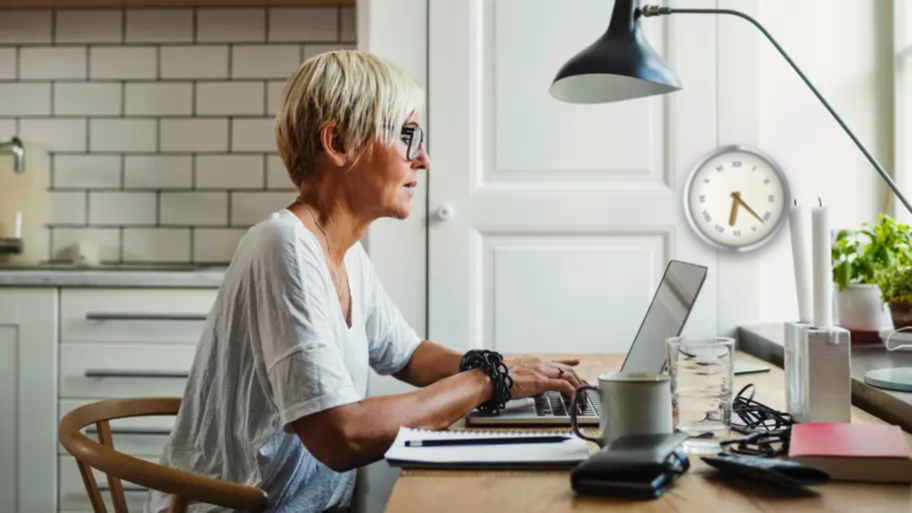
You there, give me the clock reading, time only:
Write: 6:22
